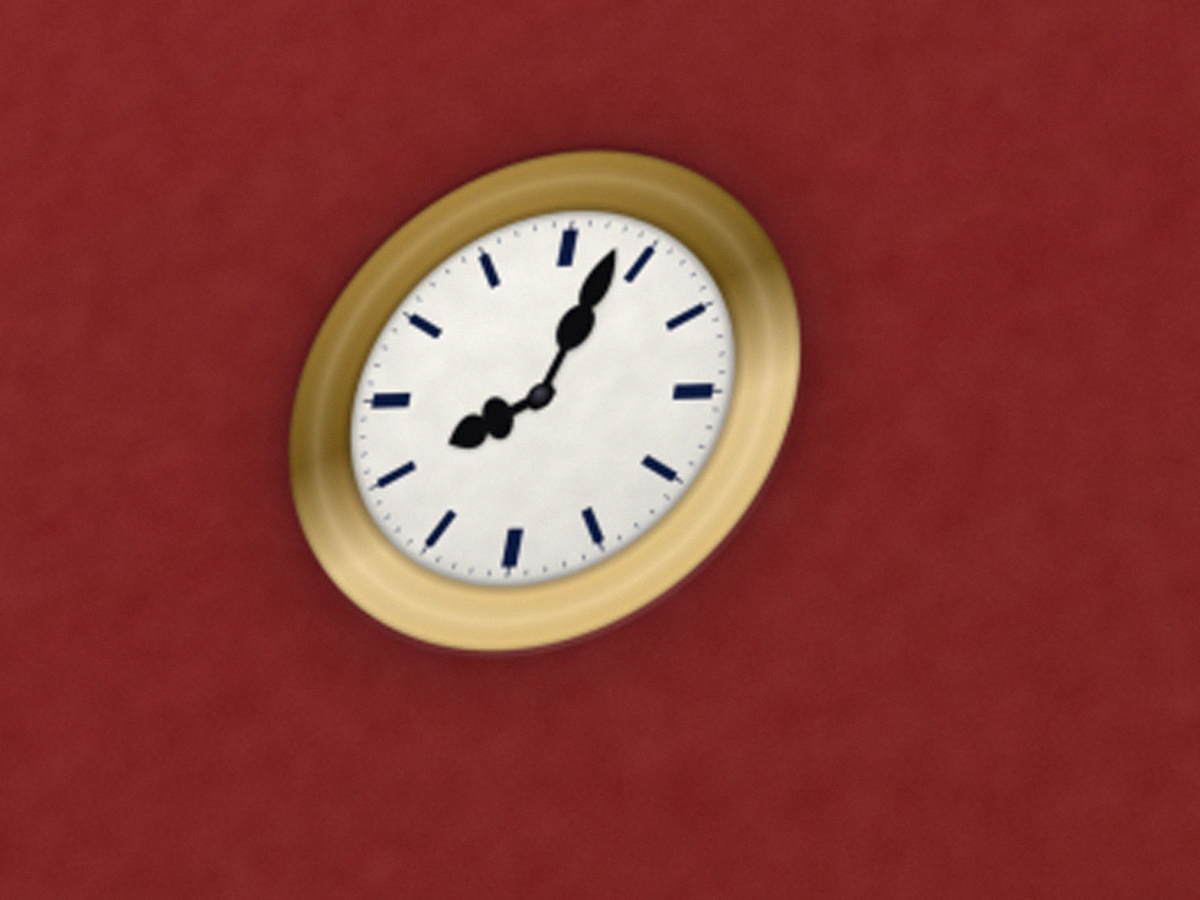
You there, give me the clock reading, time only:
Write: 8:03
